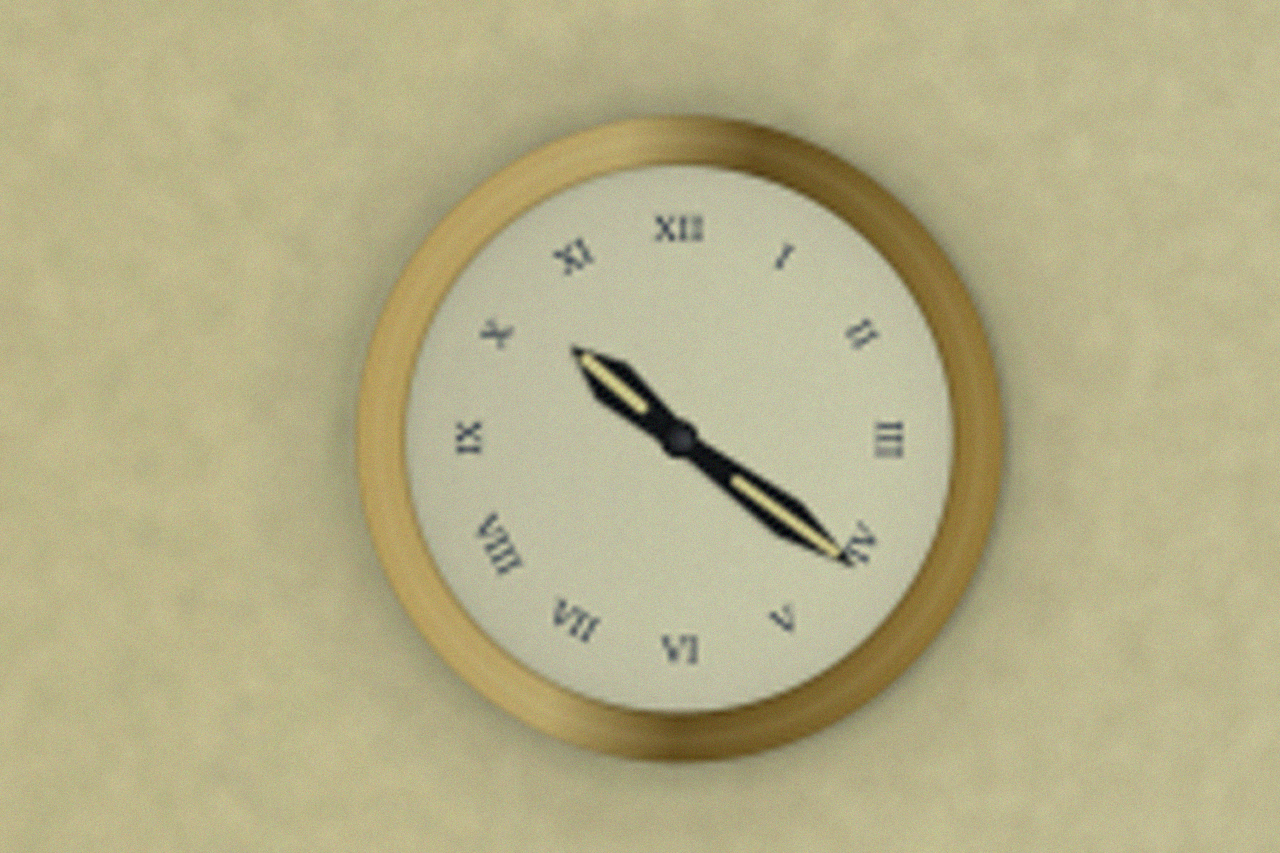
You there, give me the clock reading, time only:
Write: 10:21
